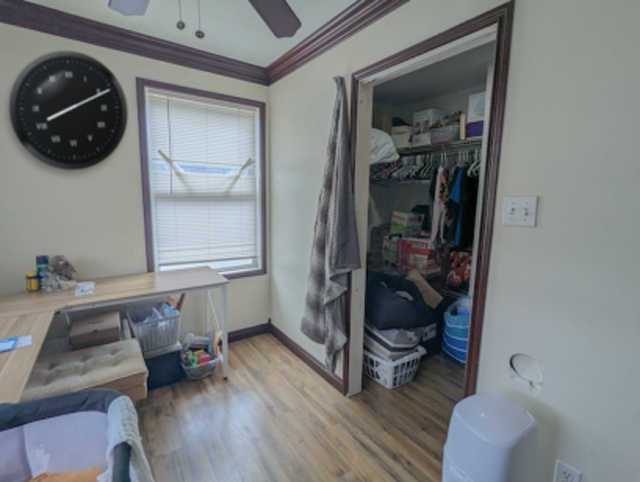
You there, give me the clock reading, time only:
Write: 8:11
